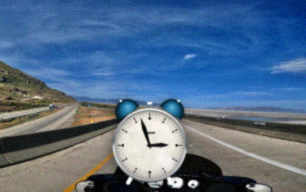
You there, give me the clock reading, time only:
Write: 2:57
